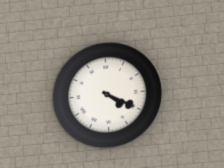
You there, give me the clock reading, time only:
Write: 4:20
